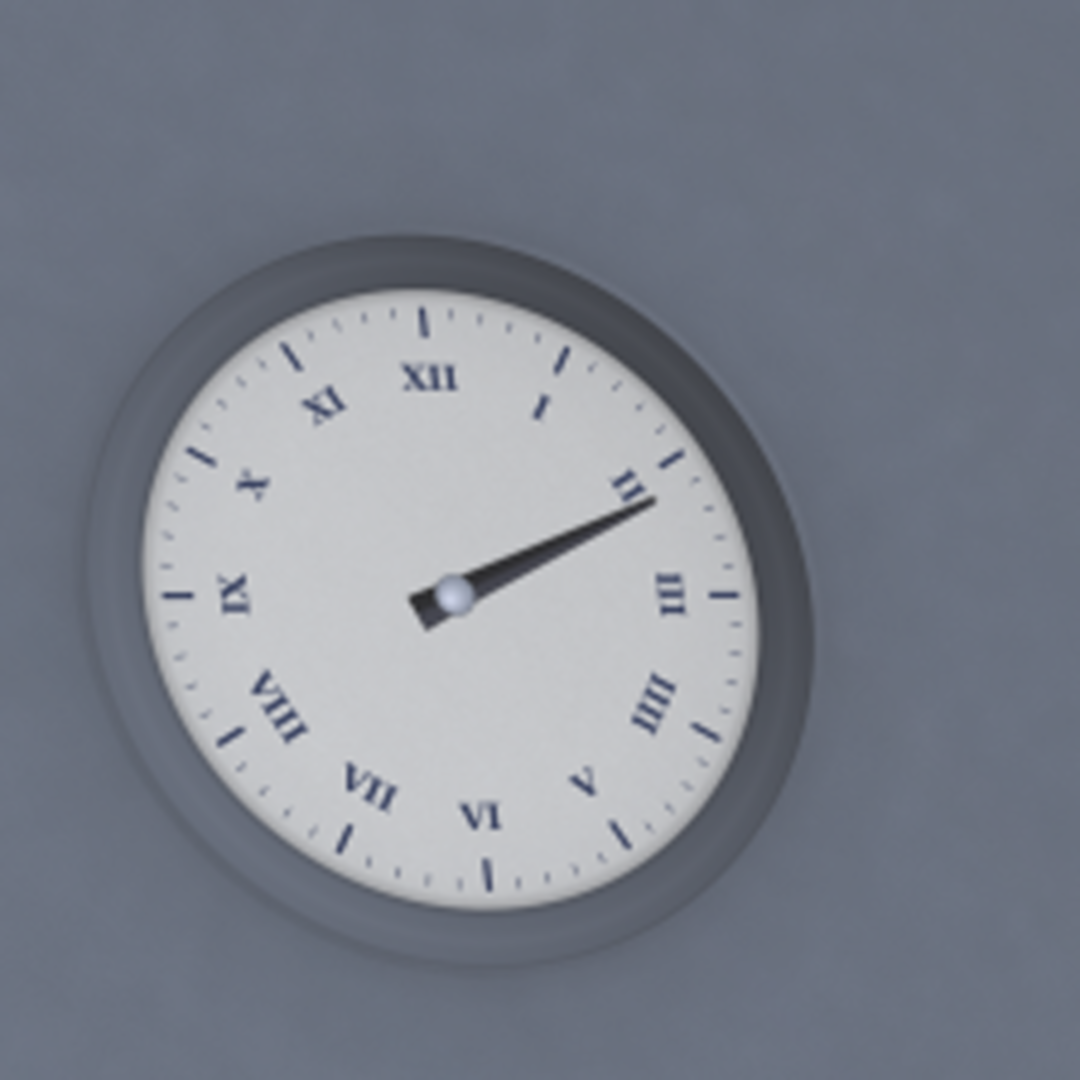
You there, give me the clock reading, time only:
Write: 2:11
